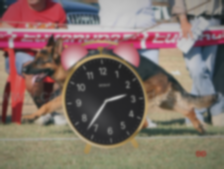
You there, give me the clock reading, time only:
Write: 2:37
